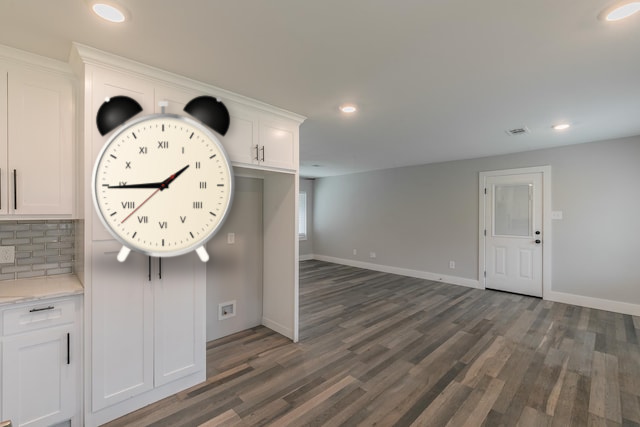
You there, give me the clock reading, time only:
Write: 1:44:38
